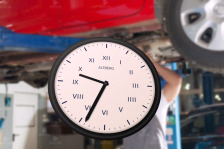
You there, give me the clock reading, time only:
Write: 9:34
